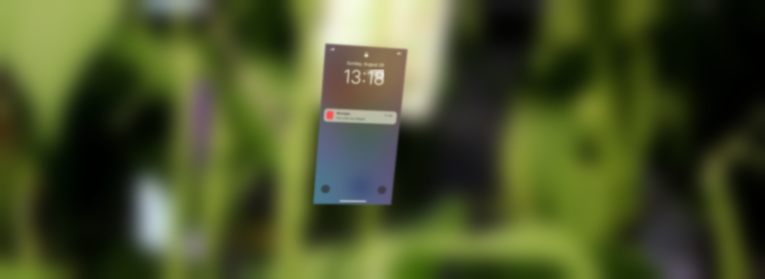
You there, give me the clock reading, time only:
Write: 13:18
